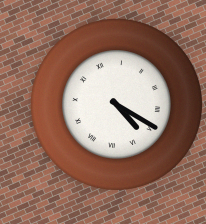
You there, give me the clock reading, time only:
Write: 5:24
